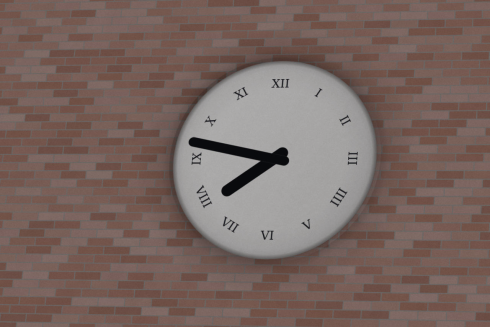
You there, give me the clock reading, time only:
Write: 7:47
